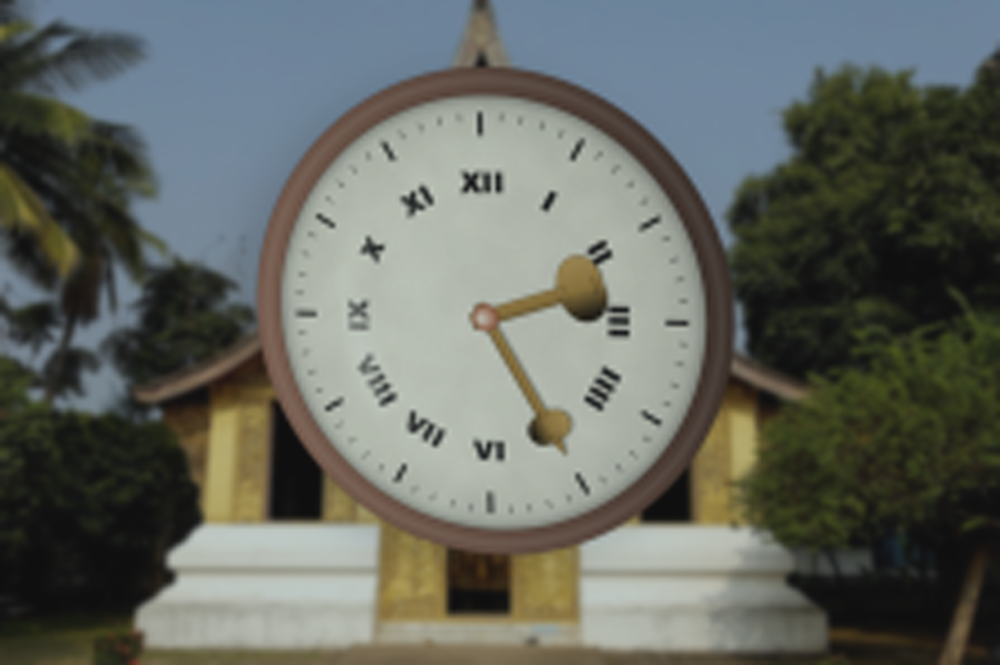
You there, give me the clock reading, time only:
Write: 2:25
